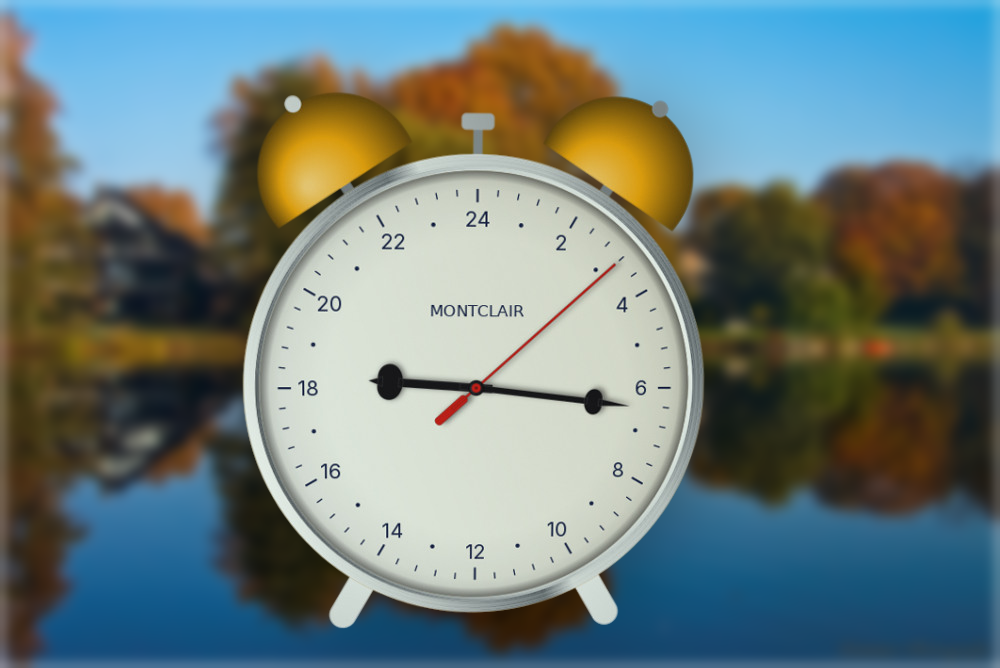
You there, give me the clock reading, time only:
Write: 18:16:08
